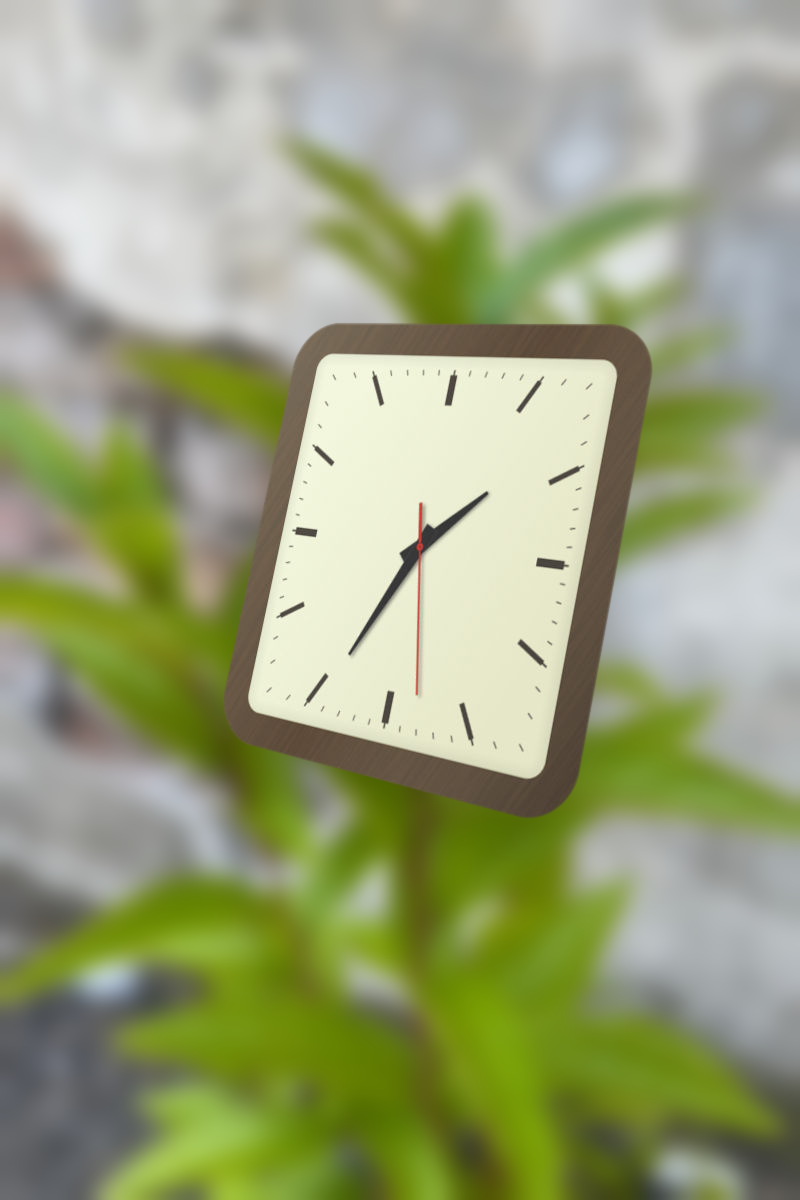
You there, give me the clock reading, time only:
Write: 1:34:28
